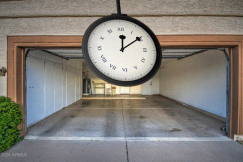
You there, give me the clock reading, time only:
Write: 12:09
